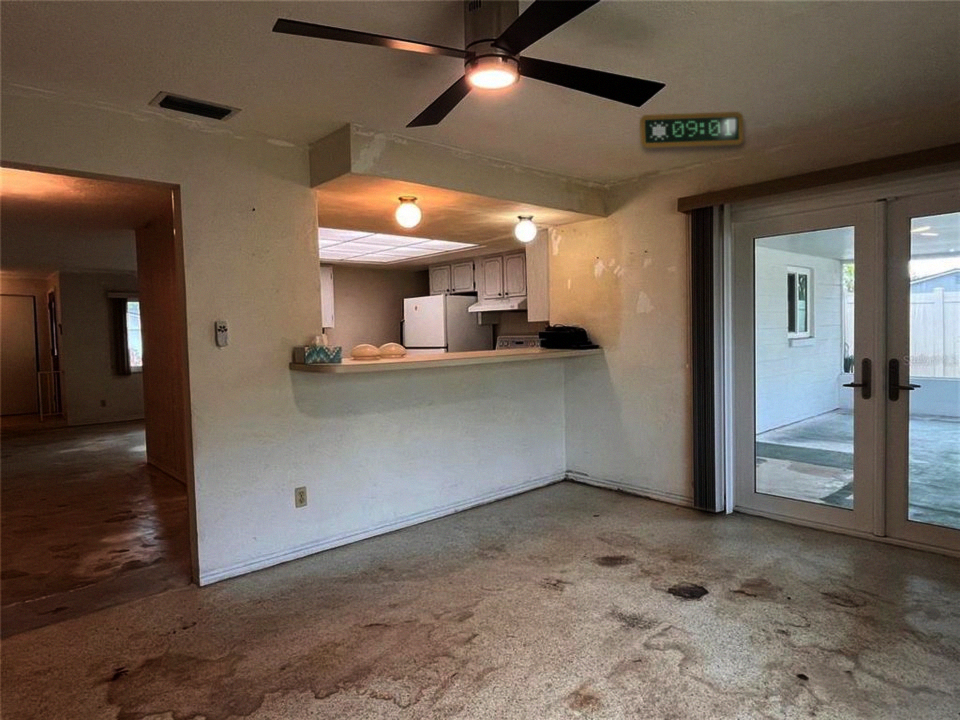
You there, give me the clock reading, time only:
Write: 9:01
